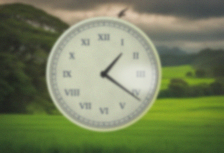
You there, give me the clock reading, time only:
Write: 1:21
